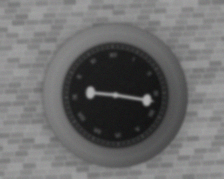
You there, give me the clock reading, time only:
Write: 9:17
